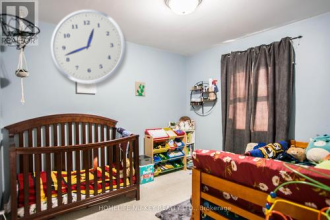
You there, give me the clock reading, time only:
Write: 12:42
